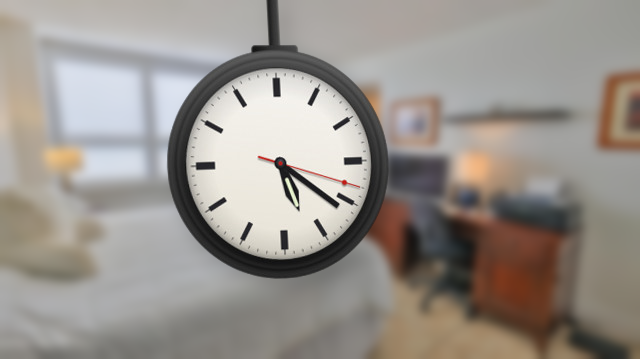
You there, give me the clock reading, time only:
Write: 5:21:18
